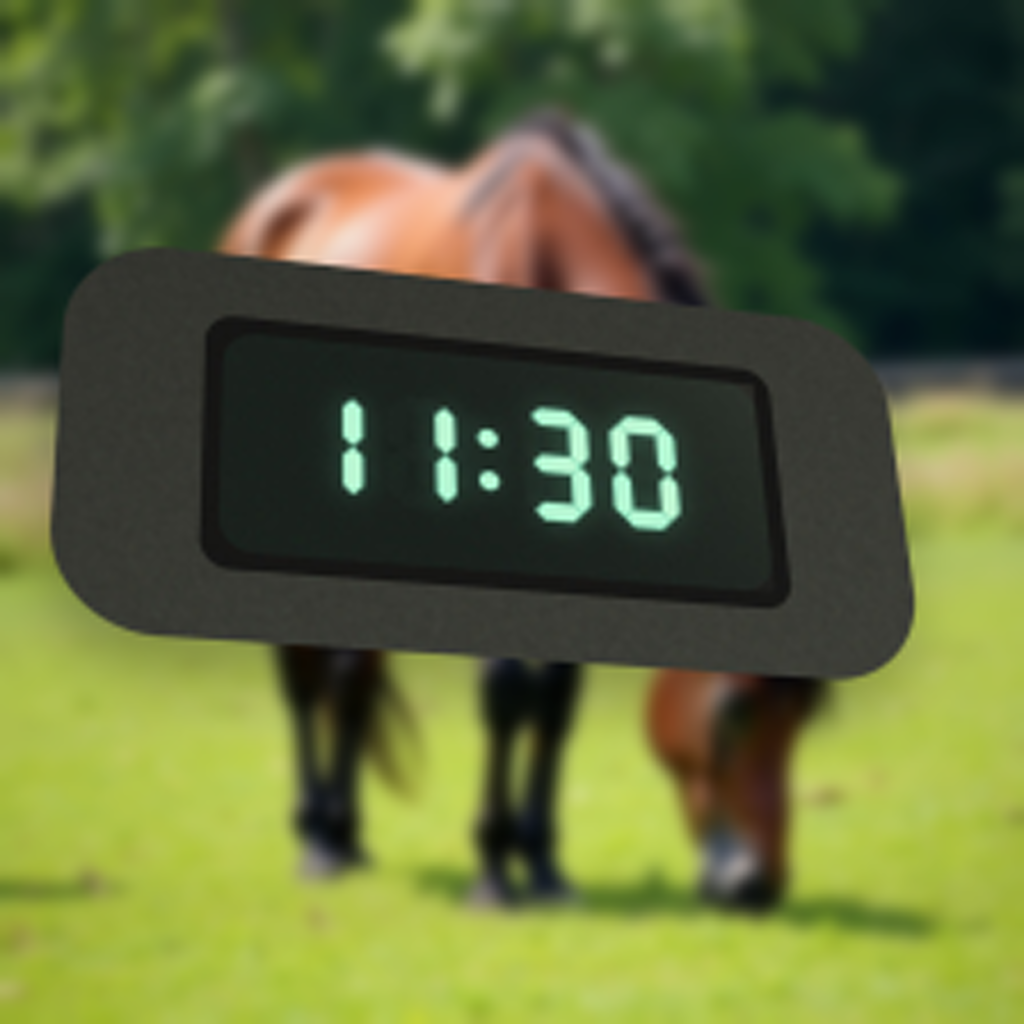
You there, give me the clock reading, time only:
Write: 11:30
